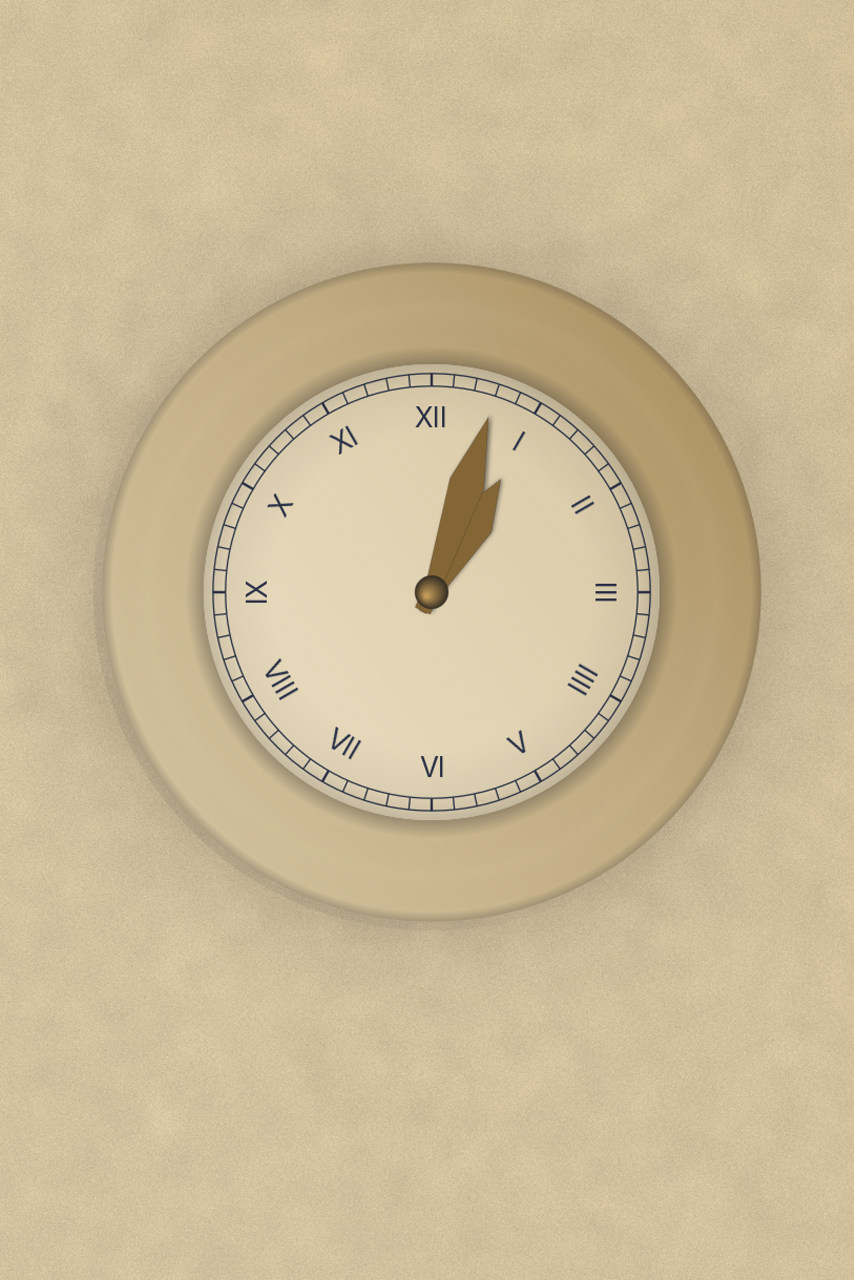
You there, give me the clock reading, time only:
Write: 1:03
